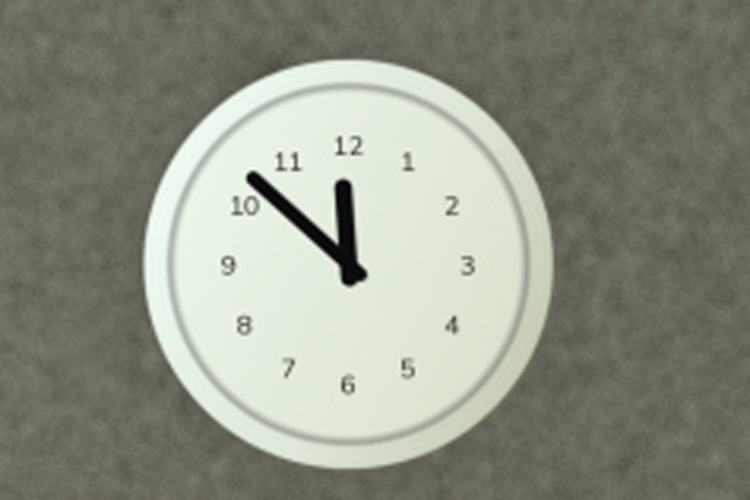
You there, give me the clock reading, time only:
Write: 11:52
